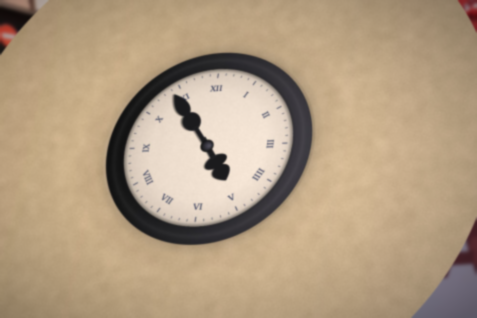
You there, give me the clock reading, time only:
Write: 4:54
